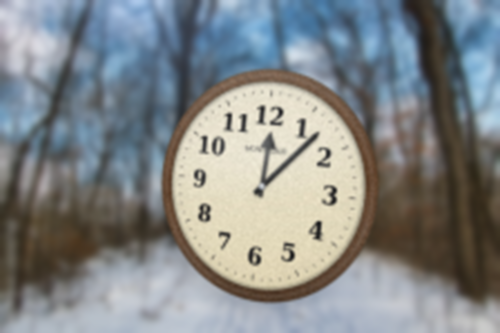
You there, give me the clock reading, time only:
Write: 12:07
